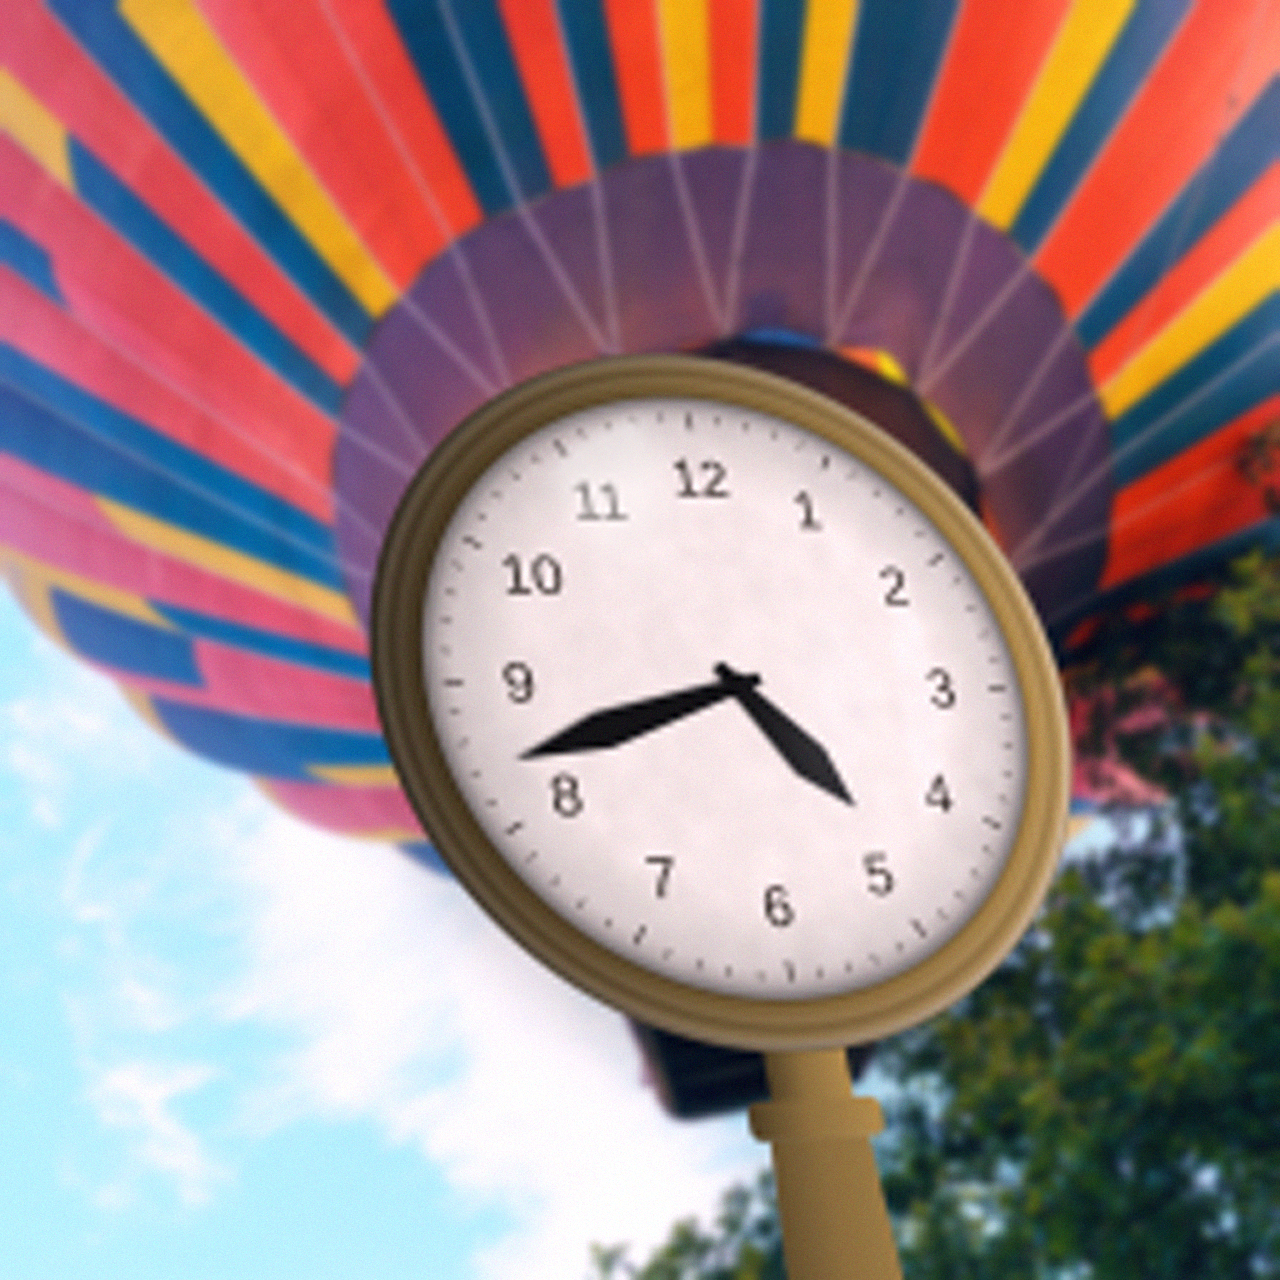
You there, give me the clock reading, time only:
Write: 4:42
